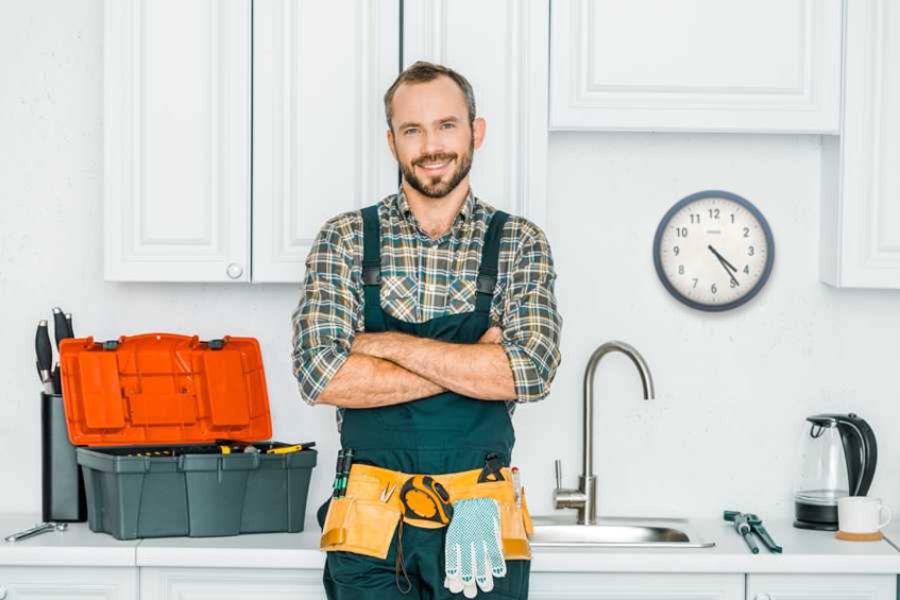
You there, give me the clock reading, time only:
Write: 4:24
